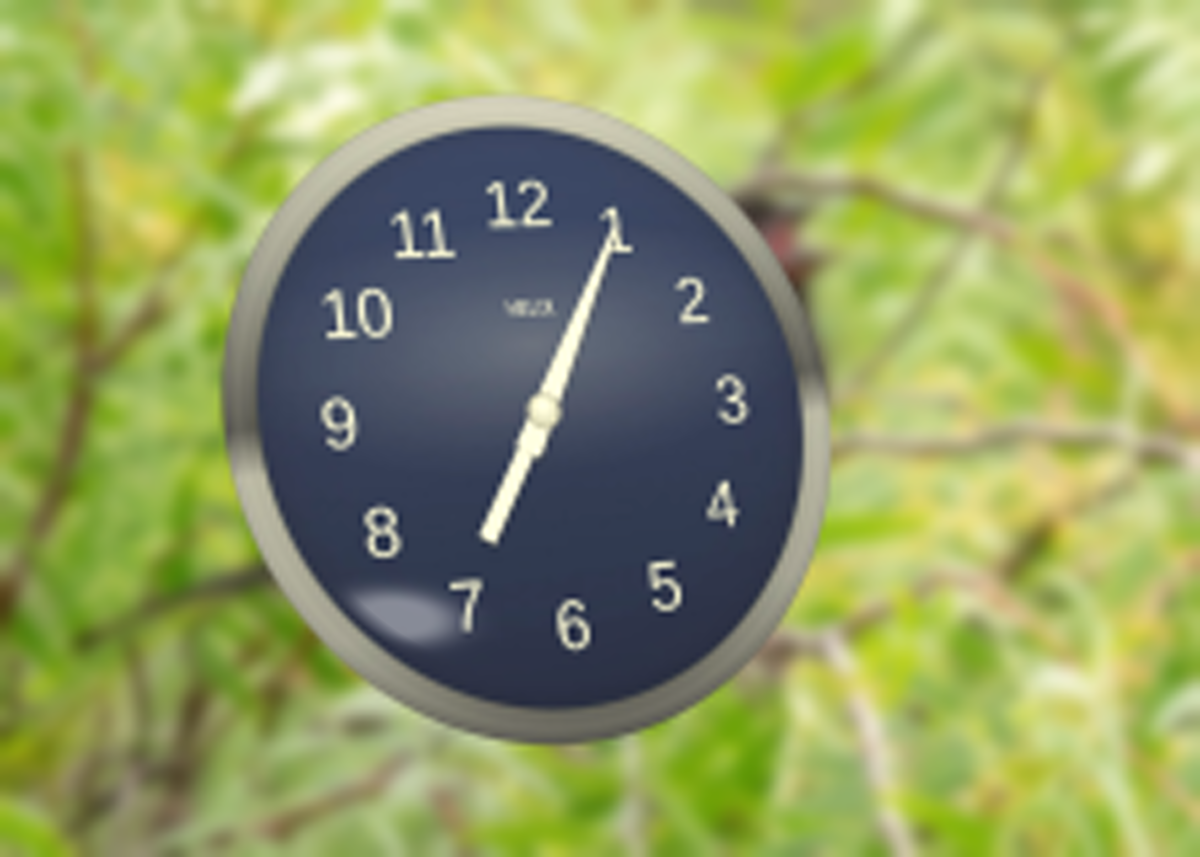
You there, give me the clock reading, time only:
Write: 7:05
